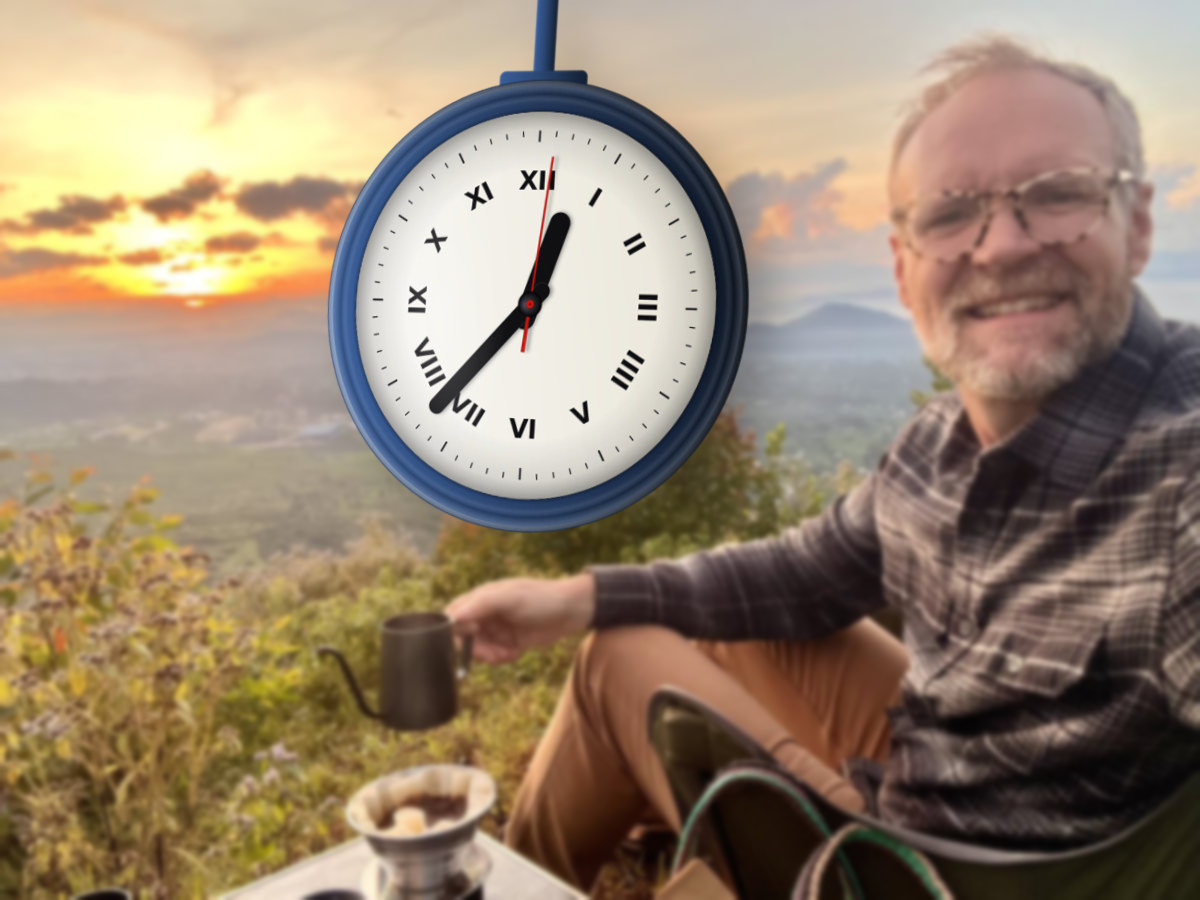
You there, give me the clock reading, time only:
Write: 12:37:01
